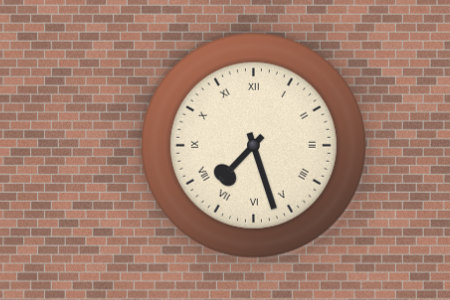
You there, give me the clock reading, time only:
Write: 7:27
